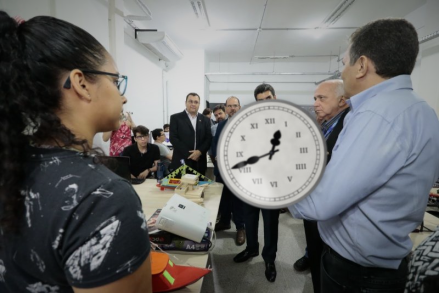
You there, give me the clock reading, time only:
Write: 12:42
